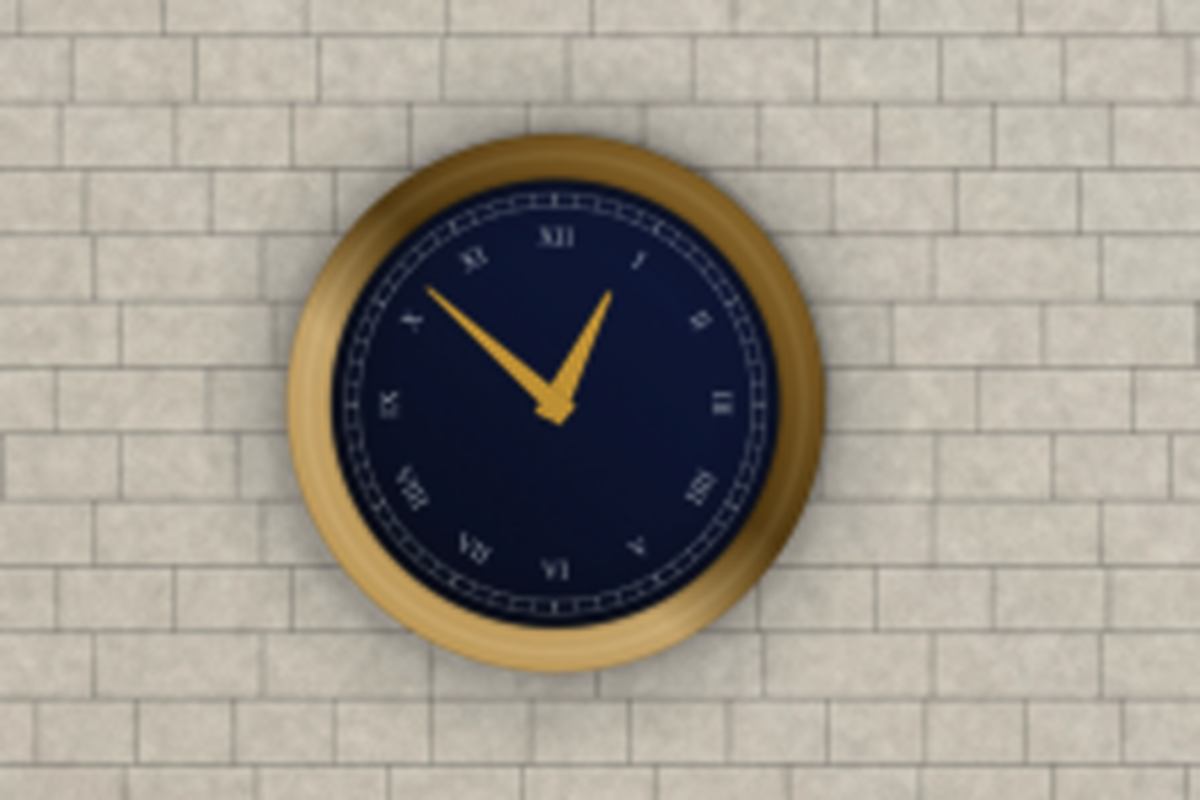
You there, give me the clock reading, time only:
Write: 12:52
